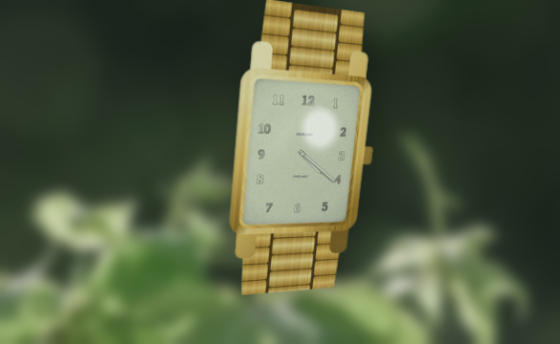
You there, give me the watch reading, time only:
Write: 4:21
